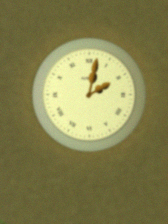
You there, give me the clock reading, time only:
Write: 2:02
